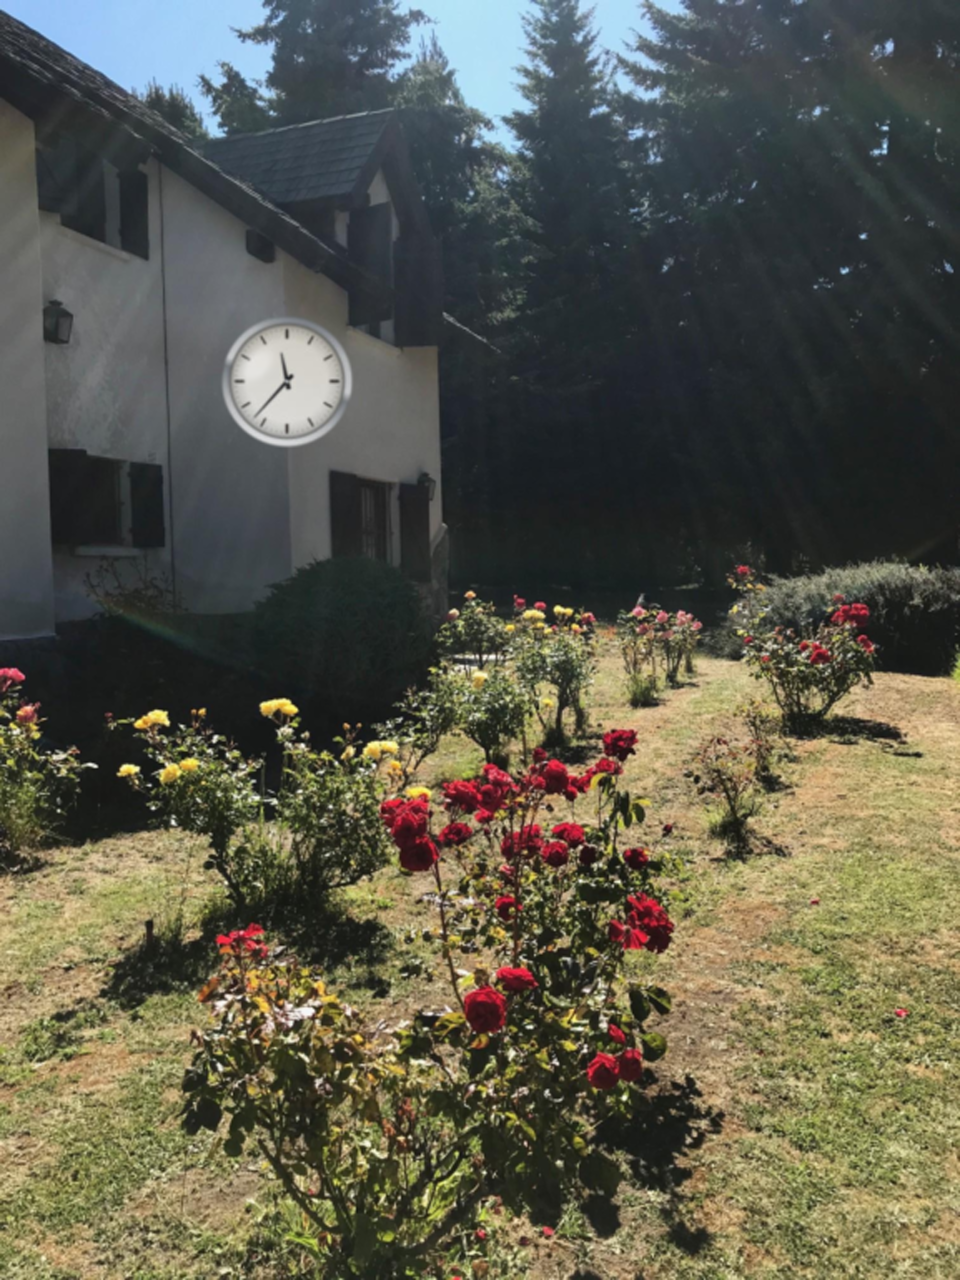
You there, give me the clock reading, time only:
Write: 11:37
